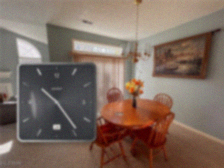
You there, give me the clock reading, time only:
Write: 10:24
